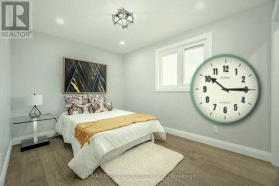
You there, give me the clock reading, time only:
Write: 10:15
